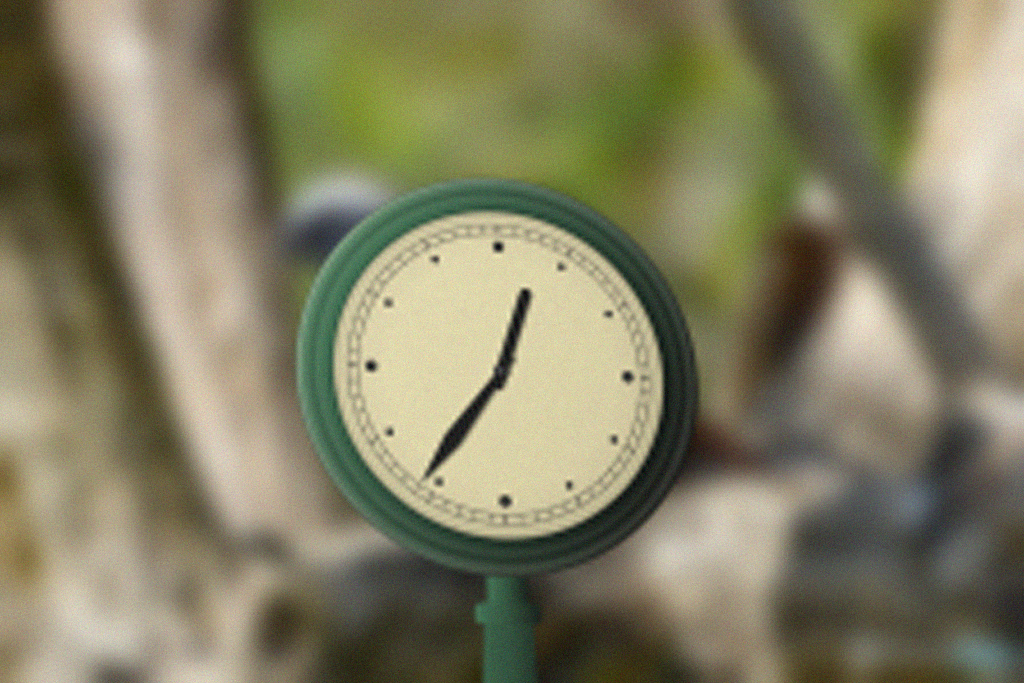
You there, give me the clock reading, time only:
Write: 12:36
